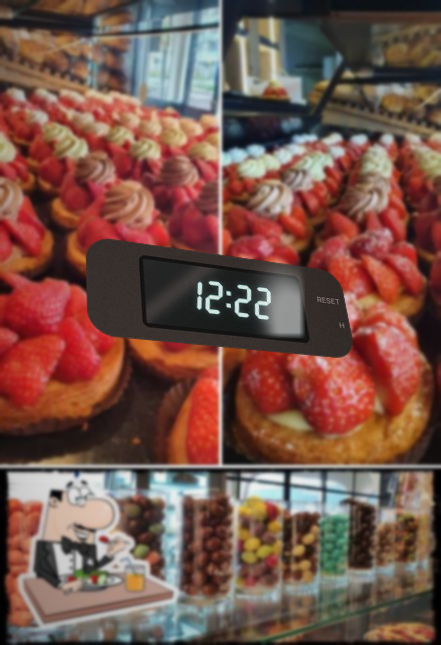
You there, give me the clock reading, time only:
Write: 12:22
